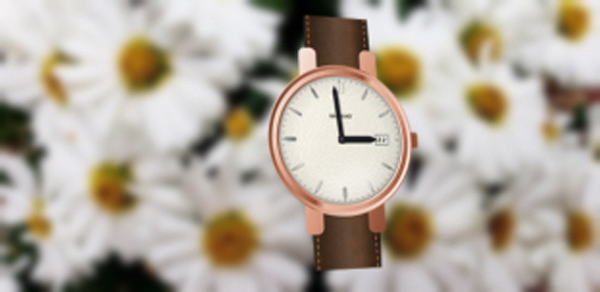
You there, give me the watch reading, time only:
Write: 2:59
